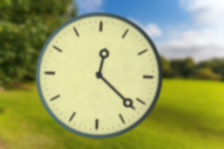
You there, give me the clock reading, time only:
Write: 12:22
